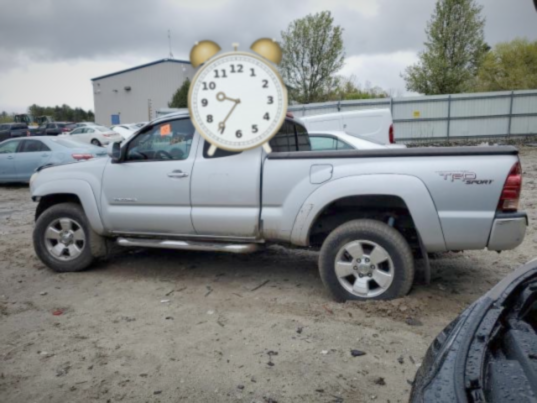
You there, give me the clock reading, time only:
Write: 9:36
